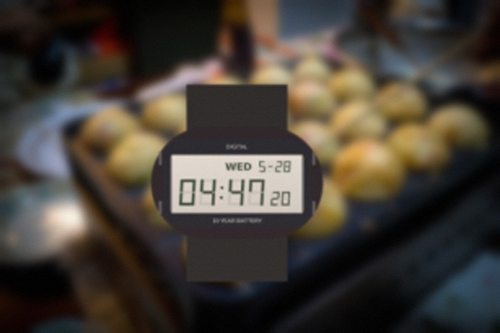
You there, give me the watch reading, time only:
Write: 4:47:20
